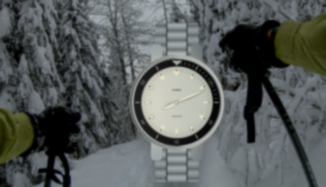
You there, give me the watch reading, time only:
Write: 8:11
